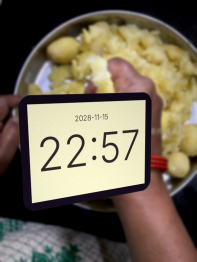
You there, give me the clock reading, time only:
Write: 22:57
